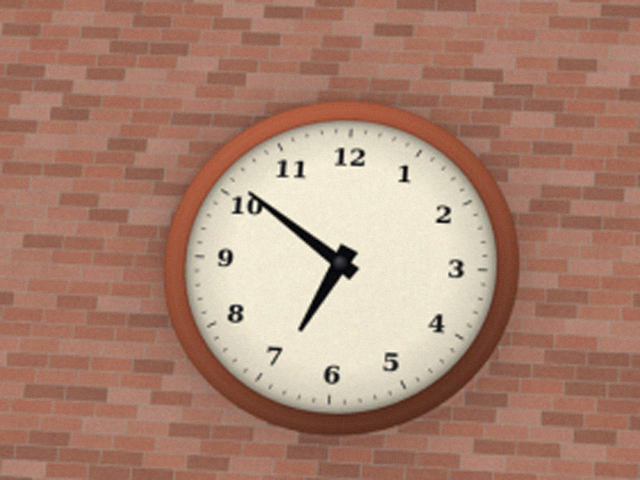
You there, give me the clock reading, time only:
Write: 6:51
